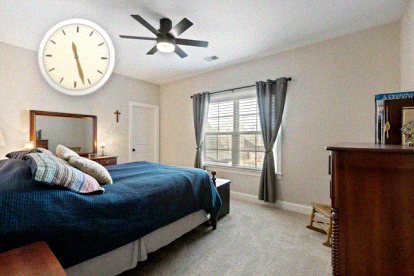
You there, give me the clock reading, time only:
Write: 11:27
